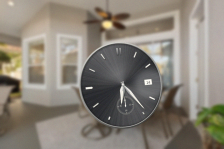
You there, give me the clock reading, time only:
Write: 6:24
